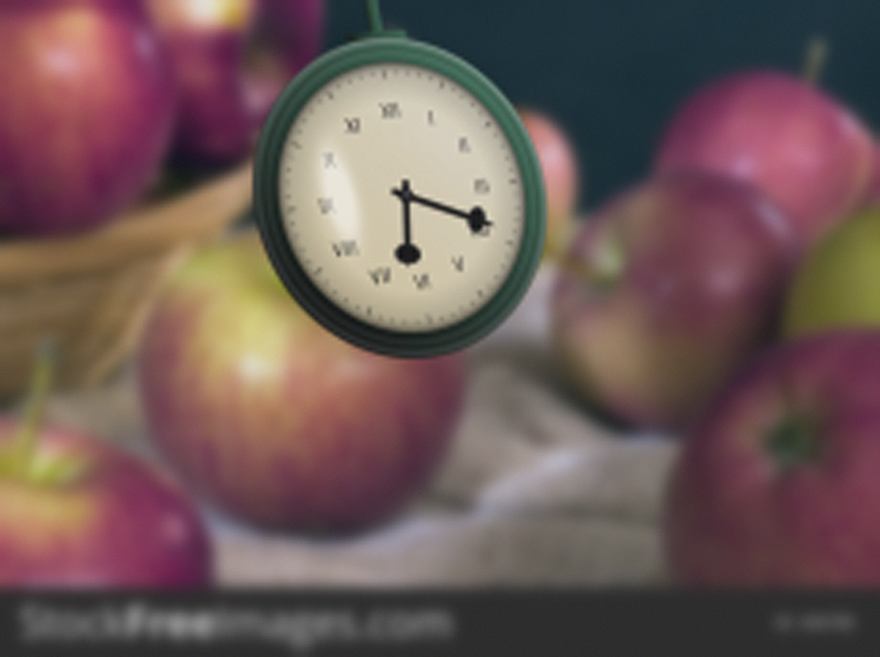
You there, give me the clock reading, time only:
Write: 6:19
